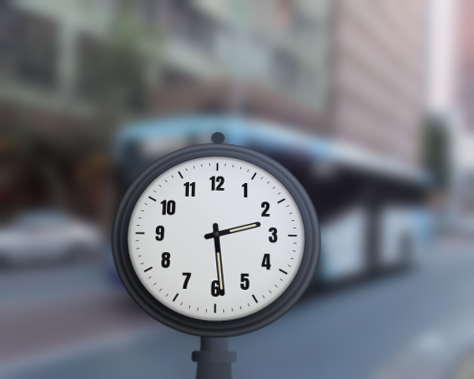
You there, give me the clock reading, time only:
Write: 2:29
